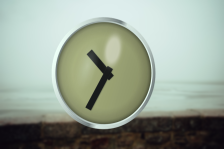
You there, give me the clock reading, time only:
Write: 10:35
